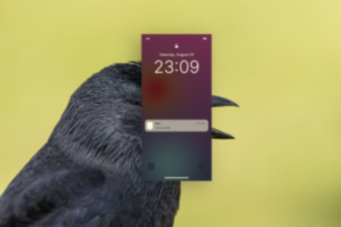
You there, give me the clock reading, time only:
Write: 23:09
